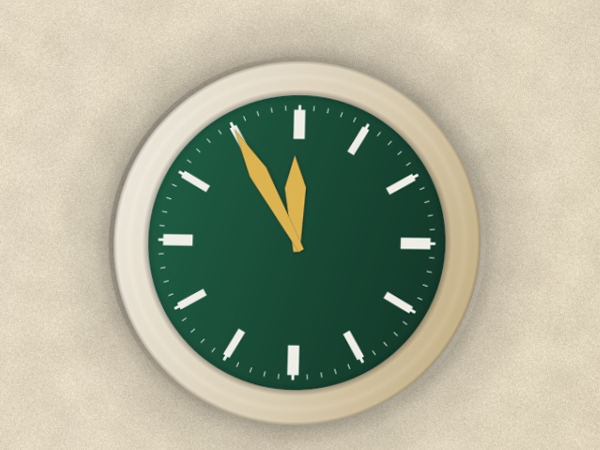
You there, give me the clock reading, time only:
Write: 11:55
